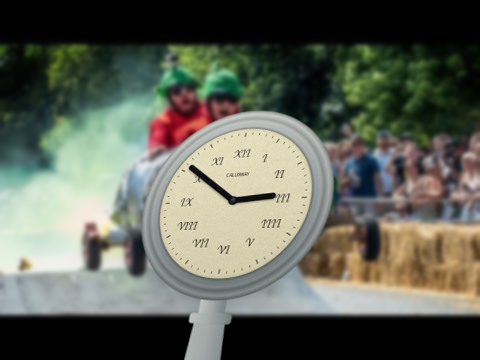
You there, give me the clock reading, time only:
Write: 2:51
